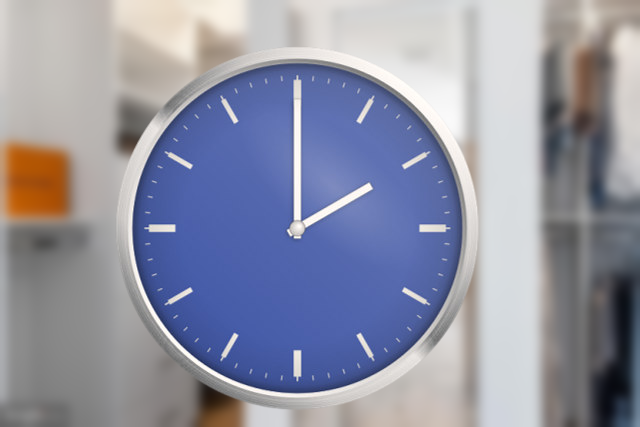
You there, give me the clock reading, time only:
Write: 2:00
